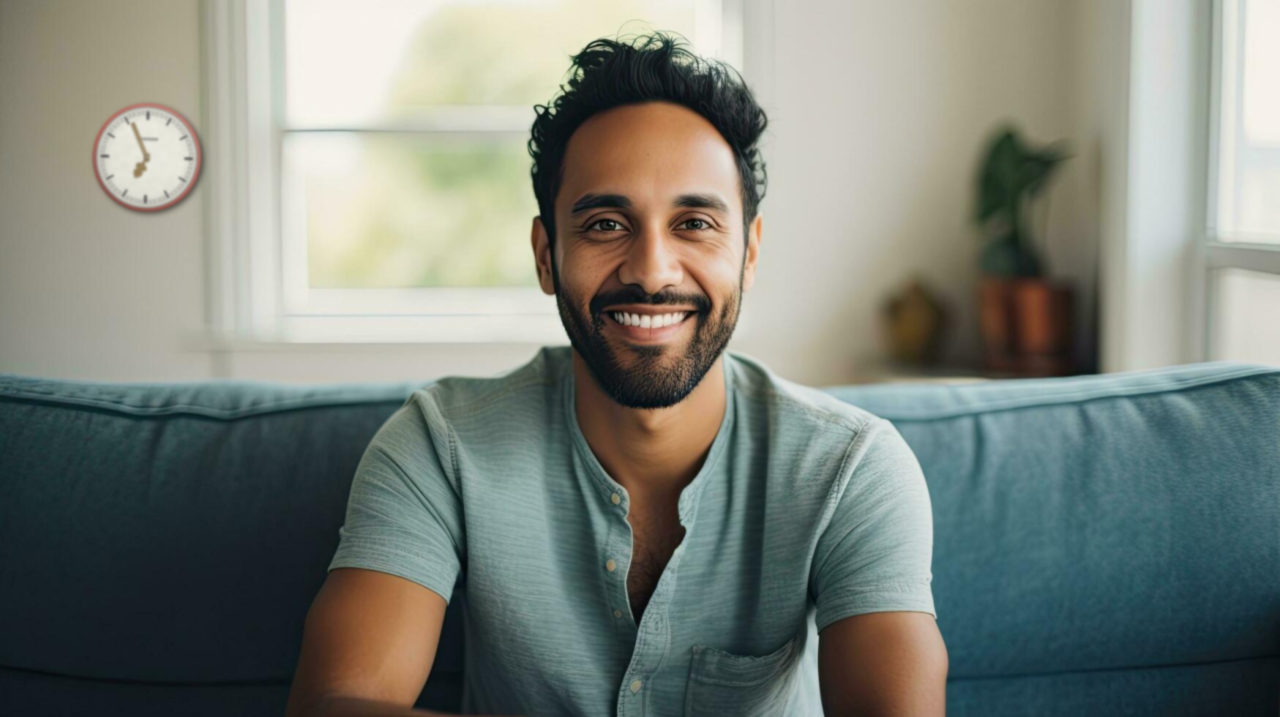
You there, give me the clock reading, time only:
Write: 6:56
